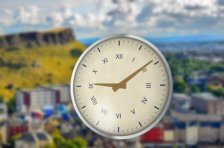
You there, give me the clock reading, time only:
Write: 9:09
